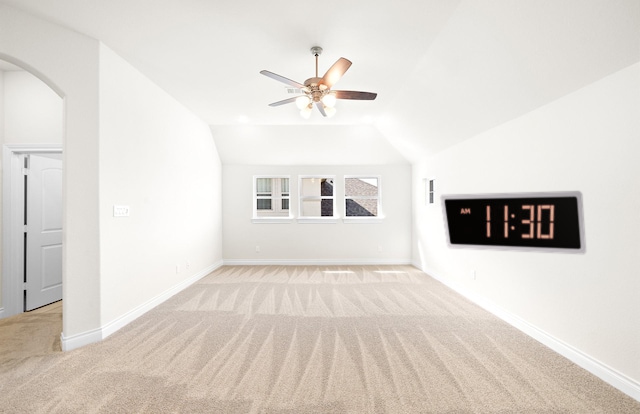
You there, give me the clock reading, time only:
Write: 11:30
